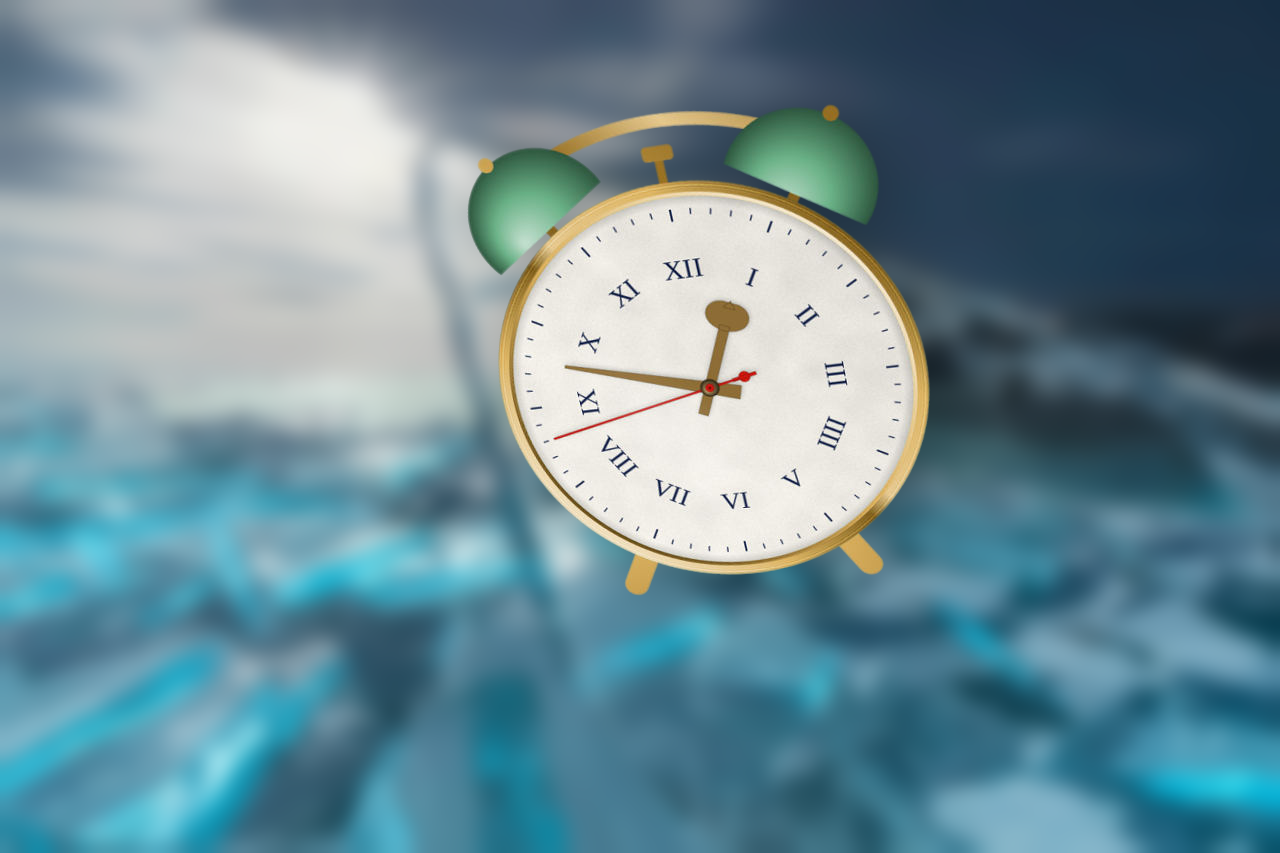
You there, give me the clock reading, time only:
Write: 12:47:43
